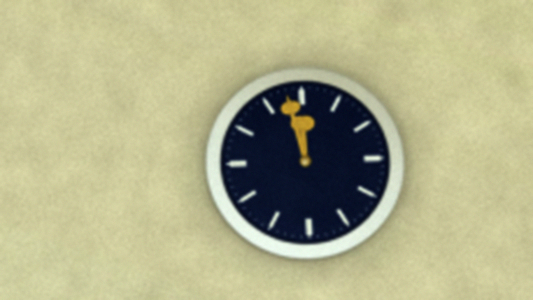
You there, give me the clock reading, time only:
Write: 11:58
